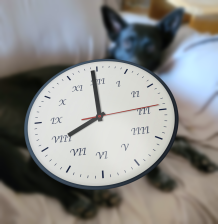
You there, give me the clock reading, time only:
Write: 7:59:14
